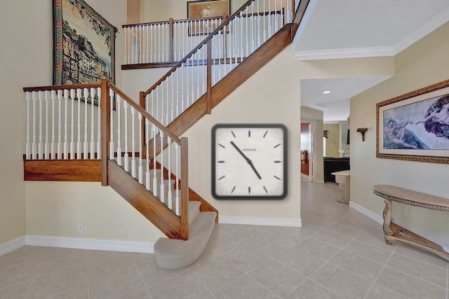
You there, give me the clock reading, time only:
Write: 4:53
